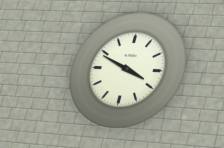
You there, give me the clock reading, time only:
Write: 3:49
